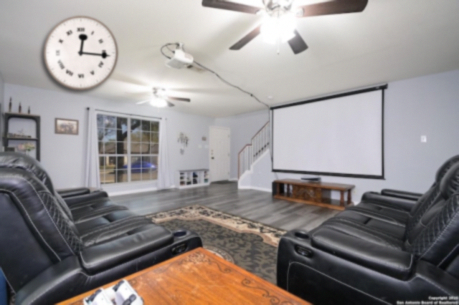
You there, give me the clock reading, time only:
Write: 12:16
